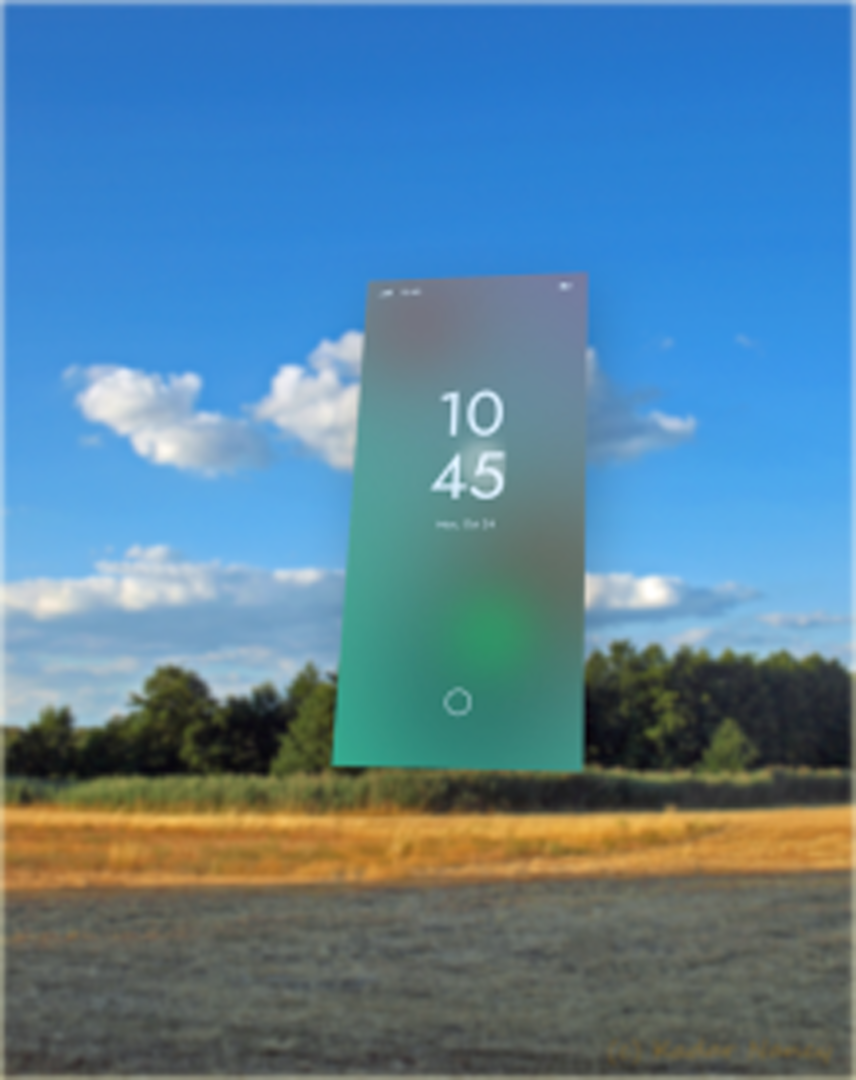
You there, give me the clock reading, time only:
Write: 10:45
